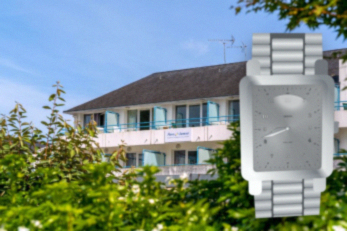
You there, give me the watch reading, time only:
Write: 8:42
